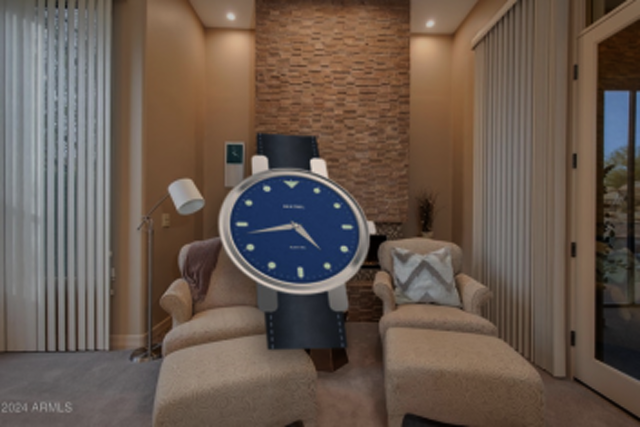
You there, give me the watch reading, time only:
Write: 4:43
